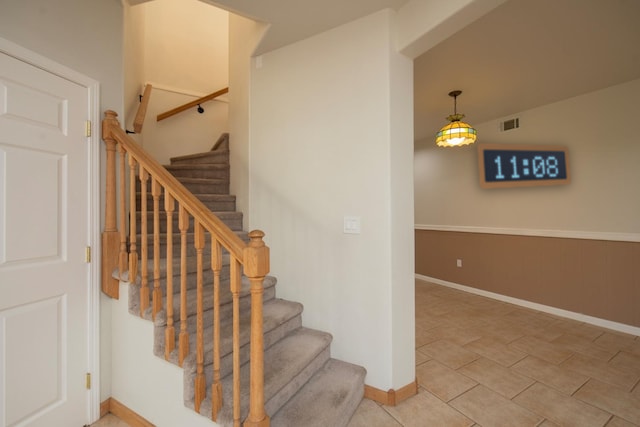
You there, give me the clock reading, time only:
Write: 11:08
